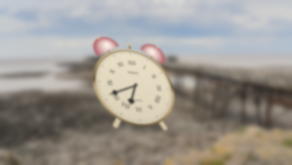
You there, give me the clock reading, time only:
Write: 6:41
